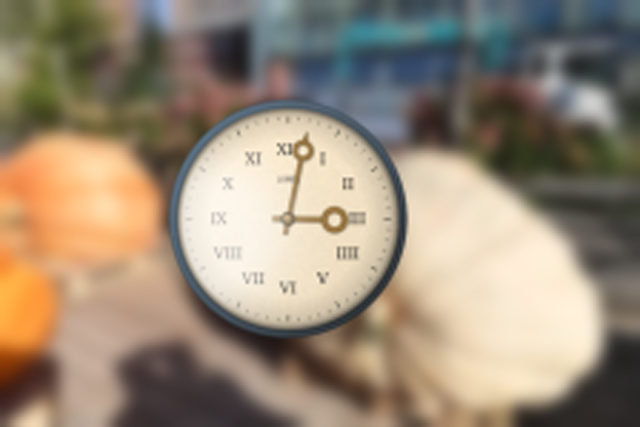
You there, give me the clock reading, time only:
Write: 3:02
